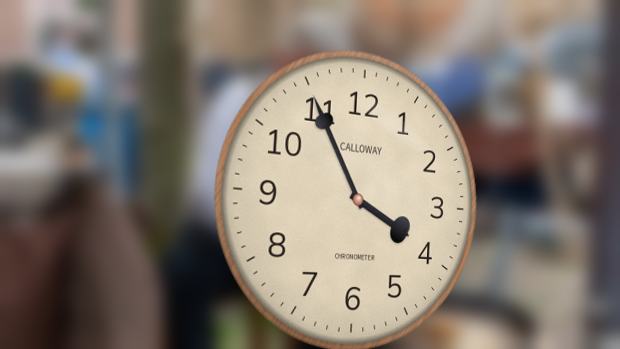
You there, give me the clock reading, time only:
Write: 3:55
